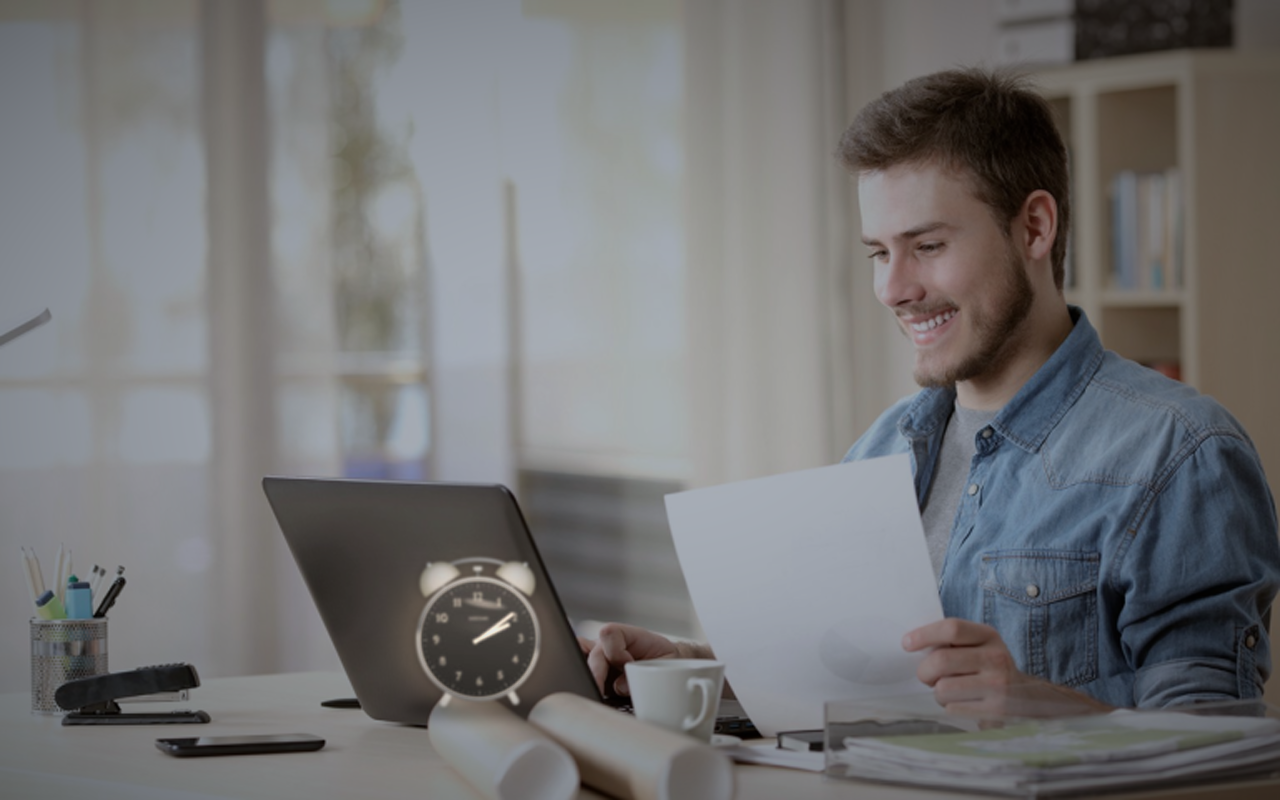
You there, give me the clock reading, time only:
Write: 2:09
